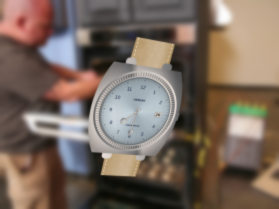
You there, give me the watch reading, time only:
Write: 7:30
